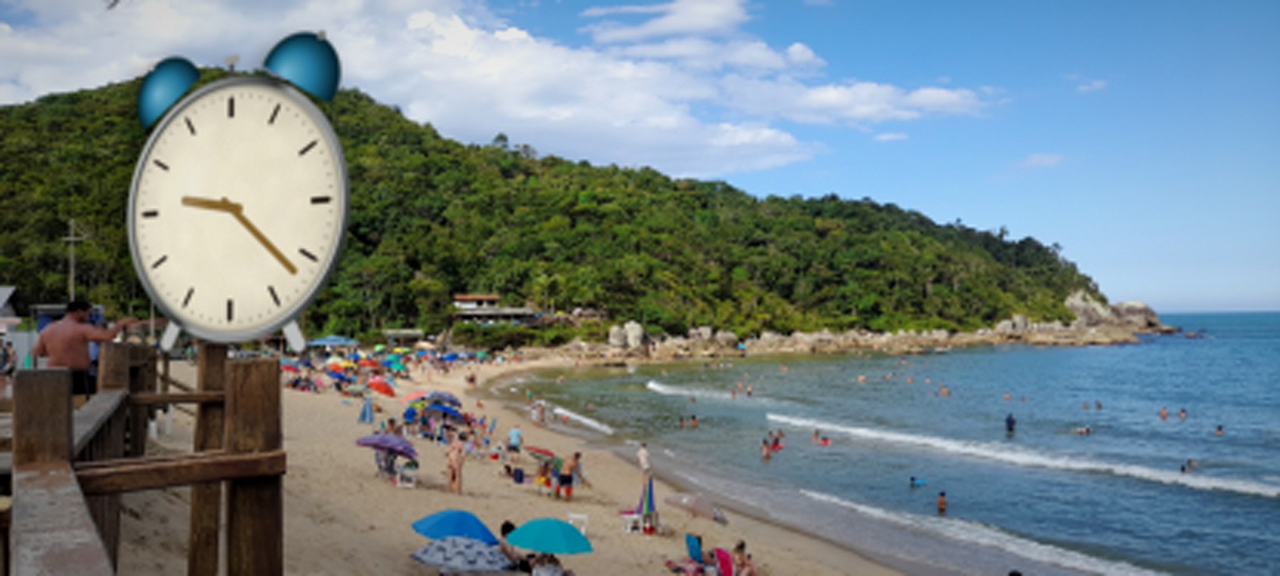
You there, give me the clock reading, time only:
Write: 9:22
